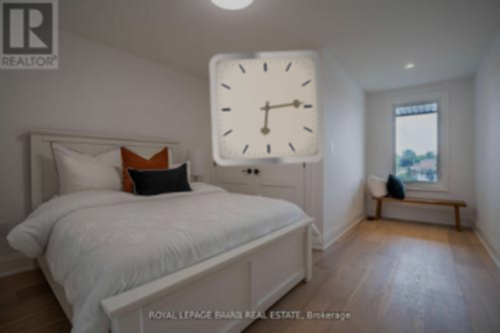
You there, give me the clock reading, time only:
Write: 6:14
